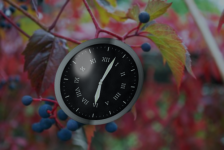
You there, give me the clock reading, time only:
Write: 6:03
